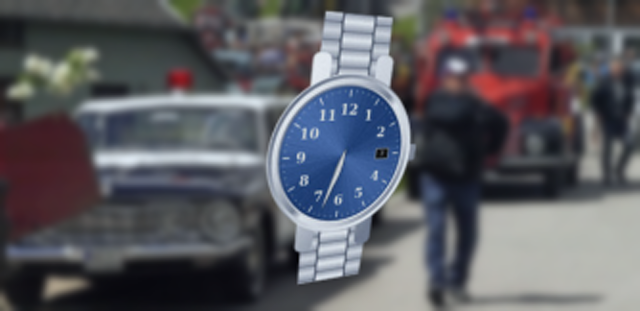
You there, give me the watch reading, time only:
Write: 6:33
